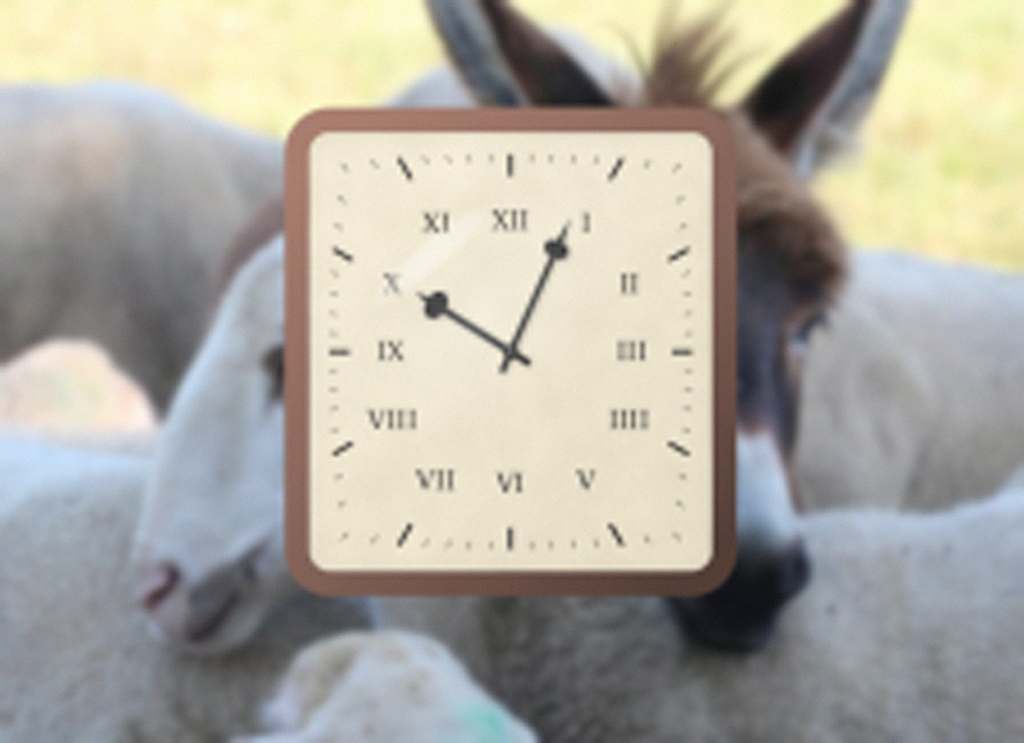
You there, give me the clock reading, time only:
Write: 10:04
